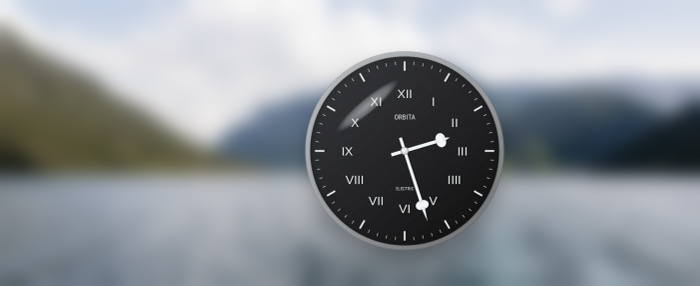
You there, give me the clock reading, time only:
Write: 2:27
